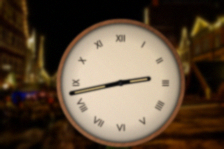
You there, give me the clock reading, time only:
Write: 2:43
